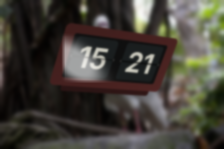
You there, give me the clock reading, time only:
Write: 15:21
